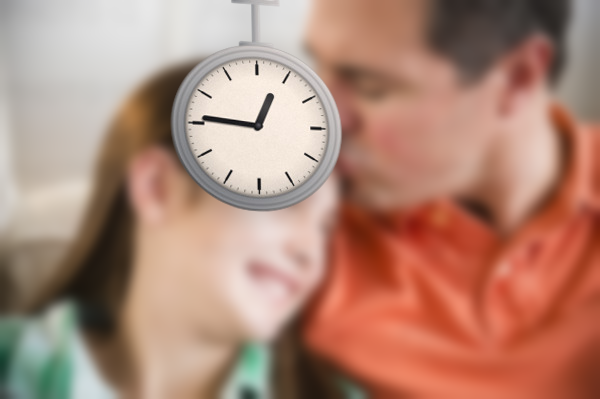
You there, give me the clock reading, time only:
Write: 12:46
